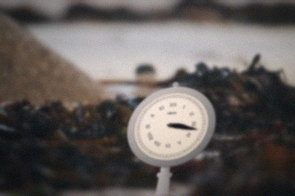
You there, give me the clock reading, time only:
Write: 3:17
